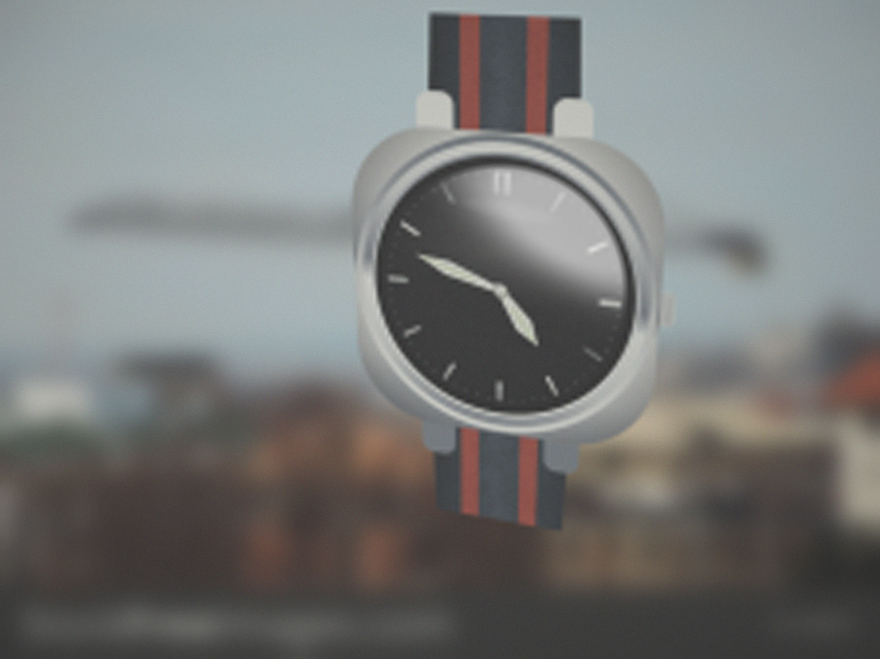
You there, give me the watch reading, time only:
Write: 4:48
